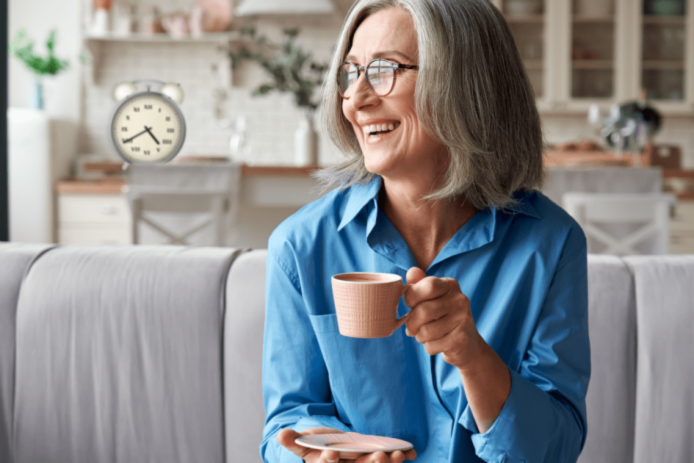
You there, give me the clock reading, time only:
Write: 4:40
